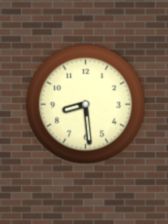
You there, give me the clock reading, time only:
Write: 8:29
